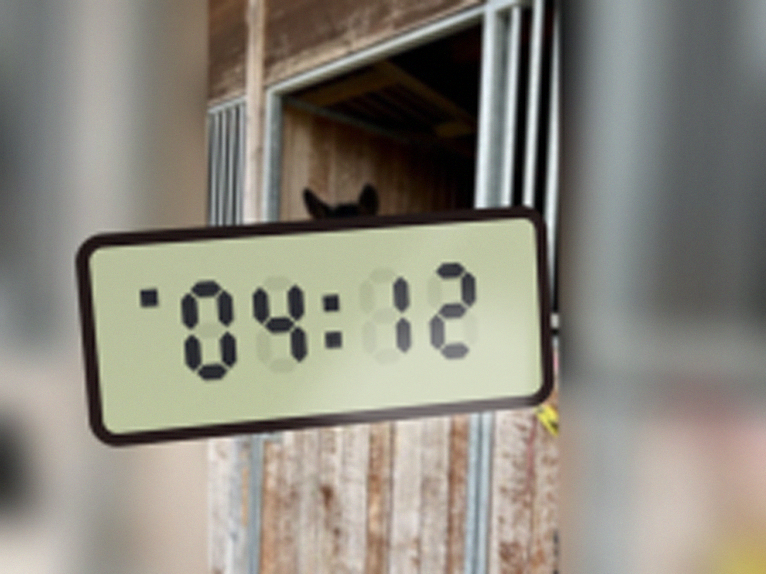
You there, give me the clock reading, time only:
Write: 4:12
